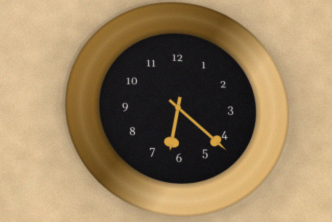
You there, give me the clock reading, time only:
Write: 6:22
